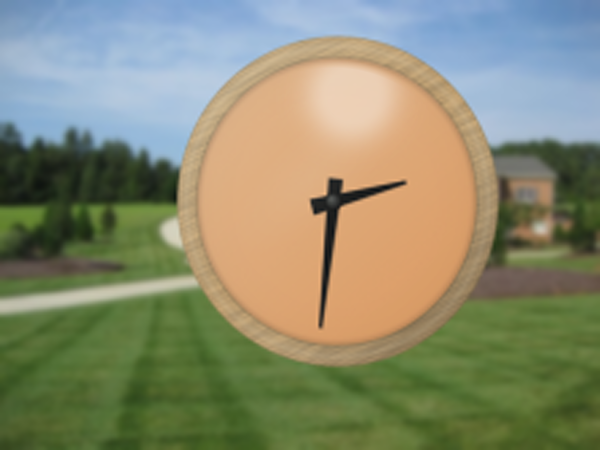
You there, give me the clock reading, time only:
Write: 2:31
